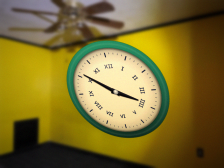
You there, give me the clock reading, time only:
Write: 3:51
